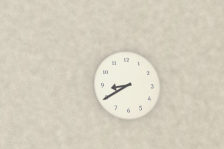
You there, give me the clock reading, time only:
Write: 8:40
